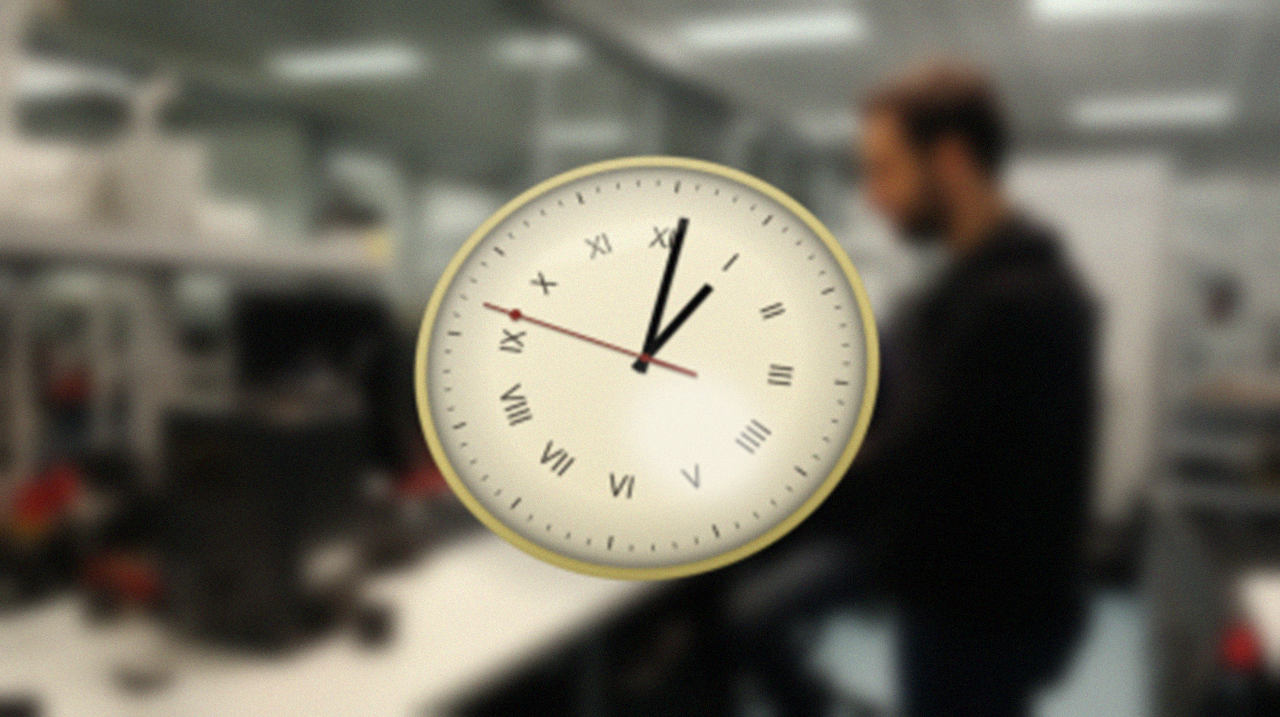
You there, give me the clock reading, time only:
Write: 1:00:47
